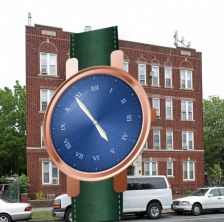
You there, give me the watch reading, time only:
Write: 4:54
